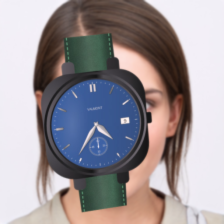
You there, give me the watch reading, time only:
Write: 4:36
